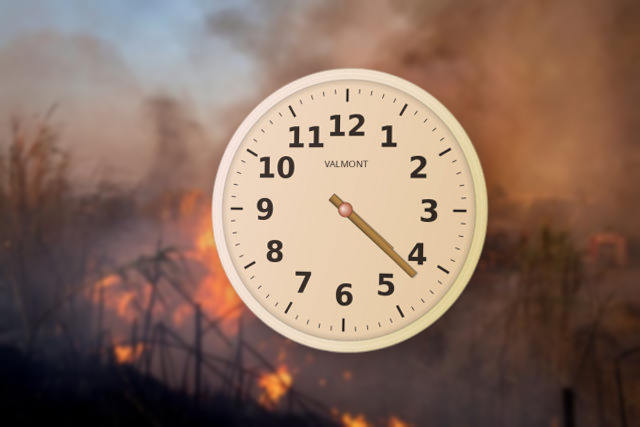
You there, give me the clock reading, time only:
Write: 4:22
